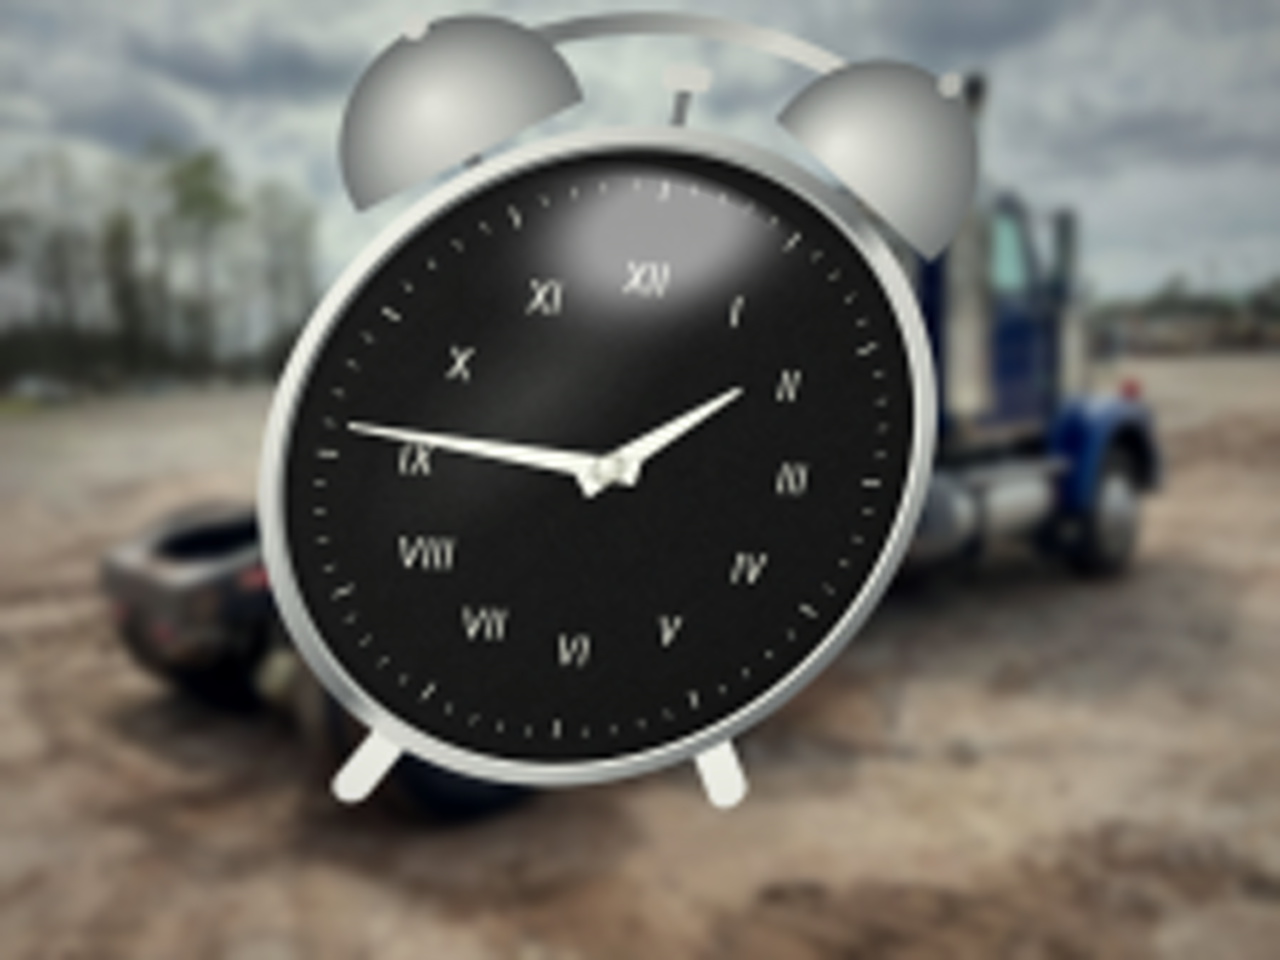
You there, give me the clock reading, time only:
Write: 1:46
